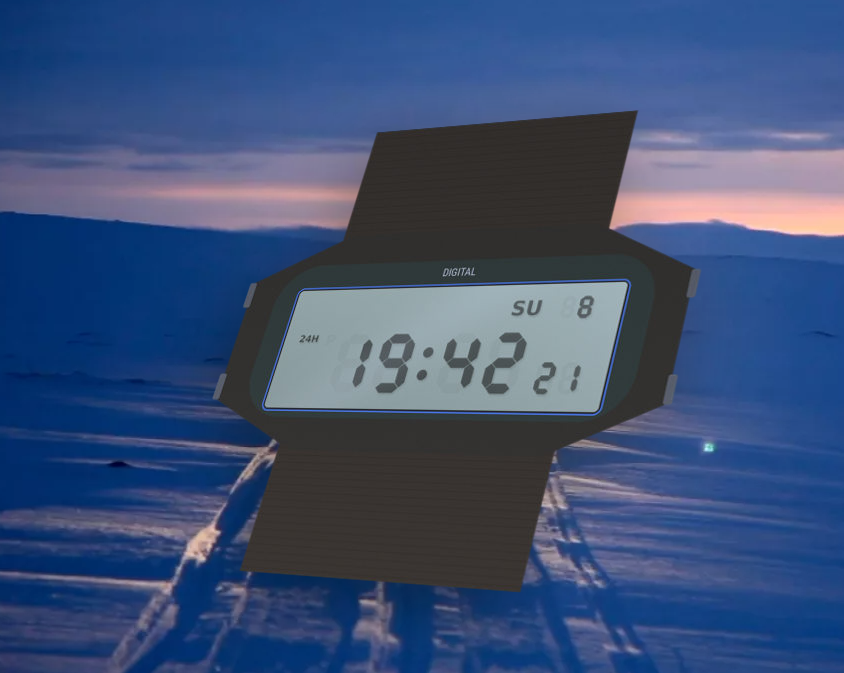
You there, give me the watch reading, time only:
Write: 19:42:21
